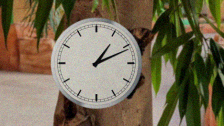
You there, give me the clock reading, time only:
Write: 1:11
